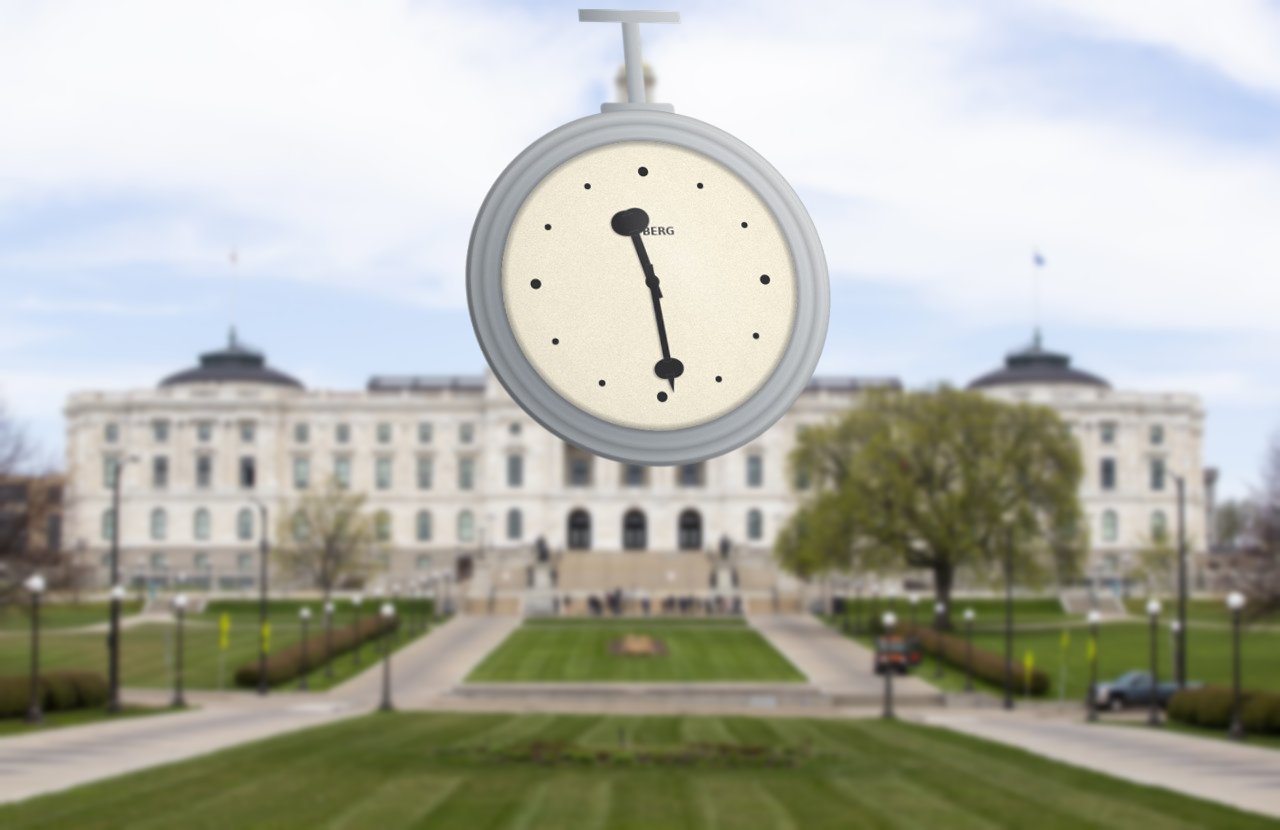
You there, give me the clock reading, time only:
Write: 11:29
